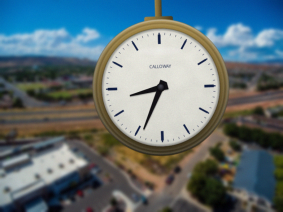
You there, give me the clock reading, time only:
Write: 8:34
